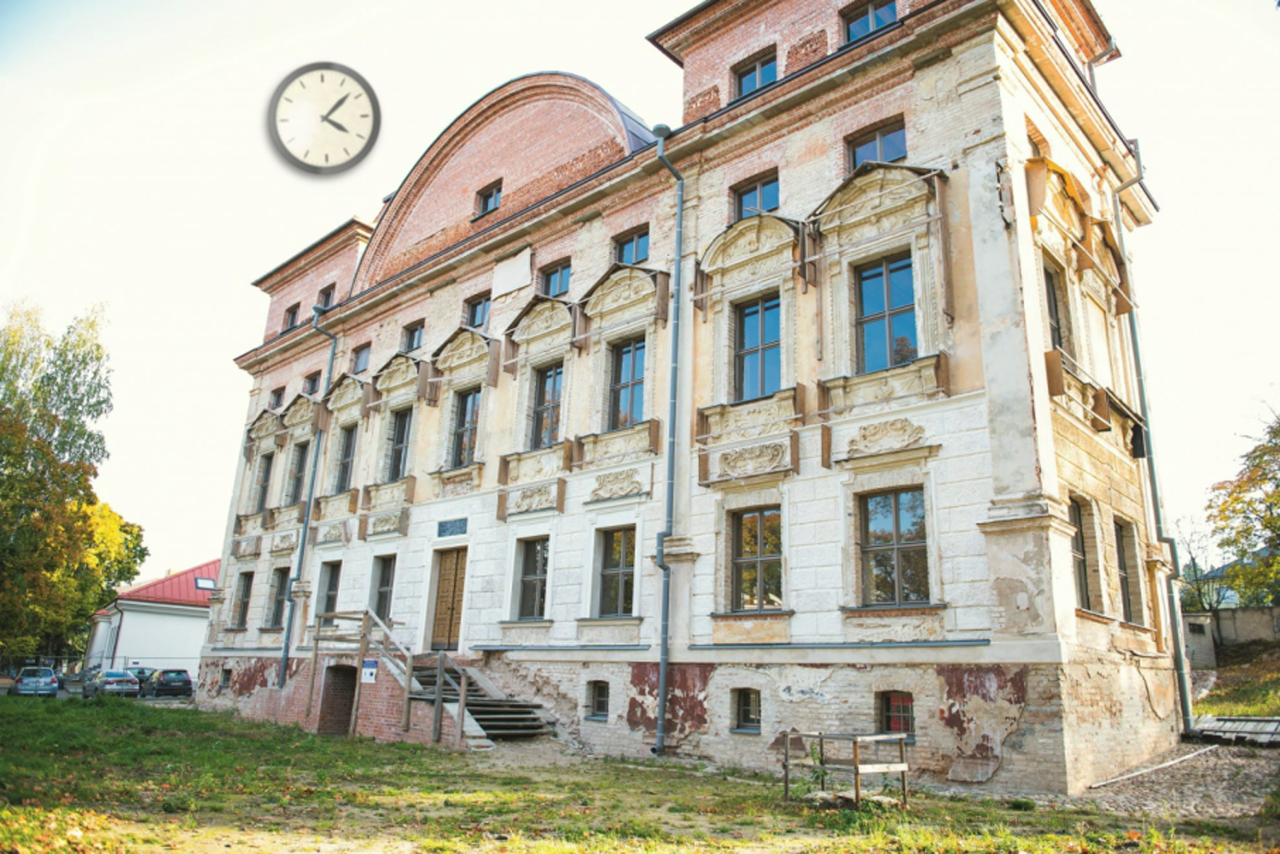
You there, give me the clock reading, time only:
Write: 4:08
